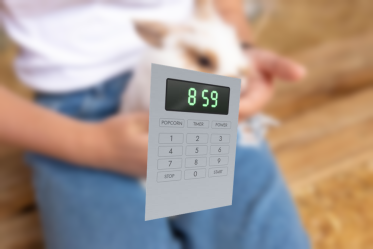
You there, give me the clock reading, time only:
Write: 8:59
